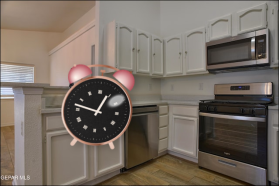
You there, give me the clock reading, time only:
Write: 12:47
